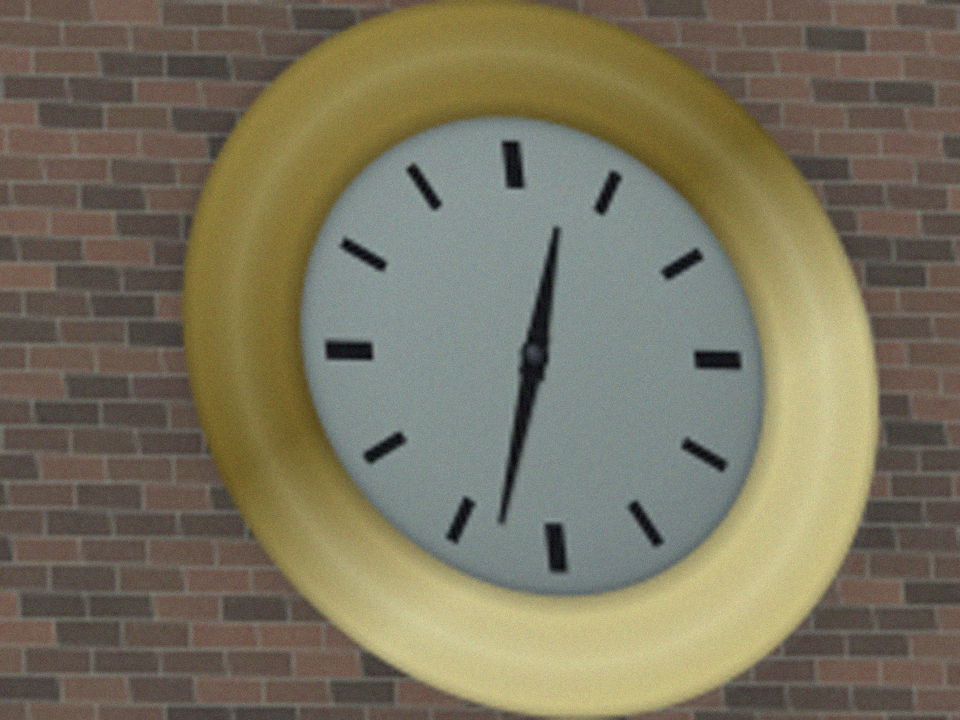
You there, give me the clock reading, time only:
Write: 12:33
